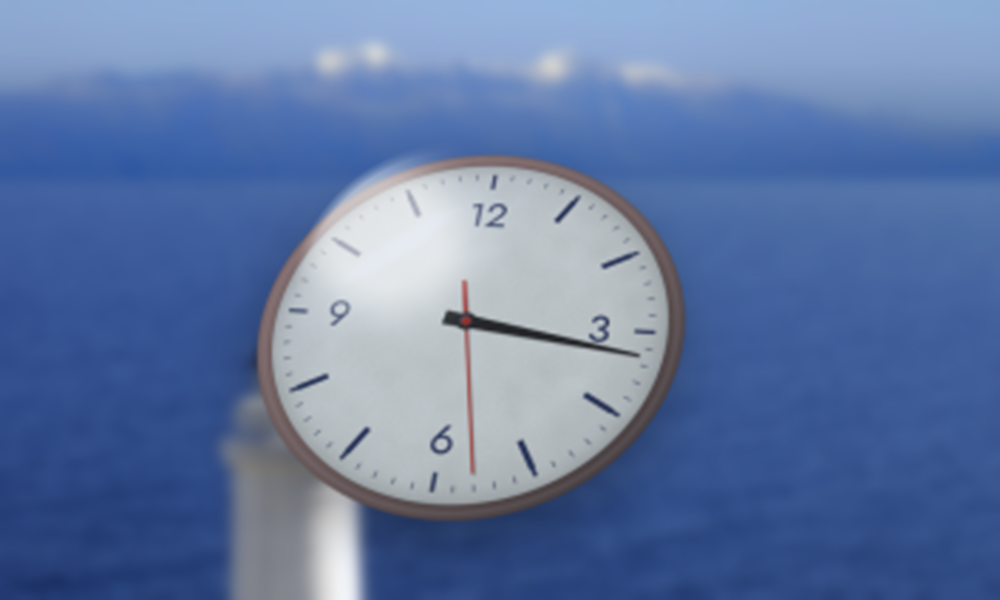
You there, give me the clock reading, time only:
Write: 3:16:28
